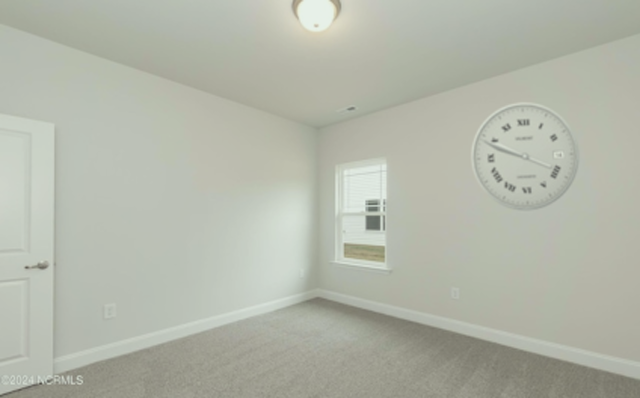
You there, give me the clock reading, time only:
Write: 3:49
